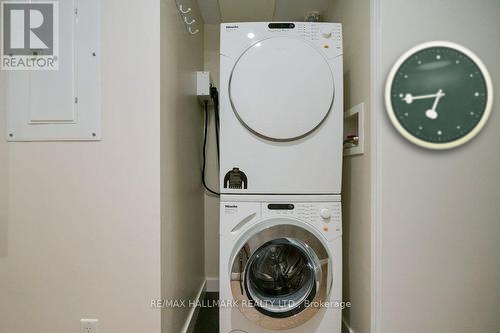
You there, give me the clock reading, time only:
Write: 6:44
